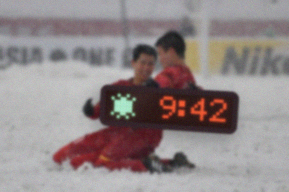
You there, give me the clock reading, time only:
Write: 9:42
